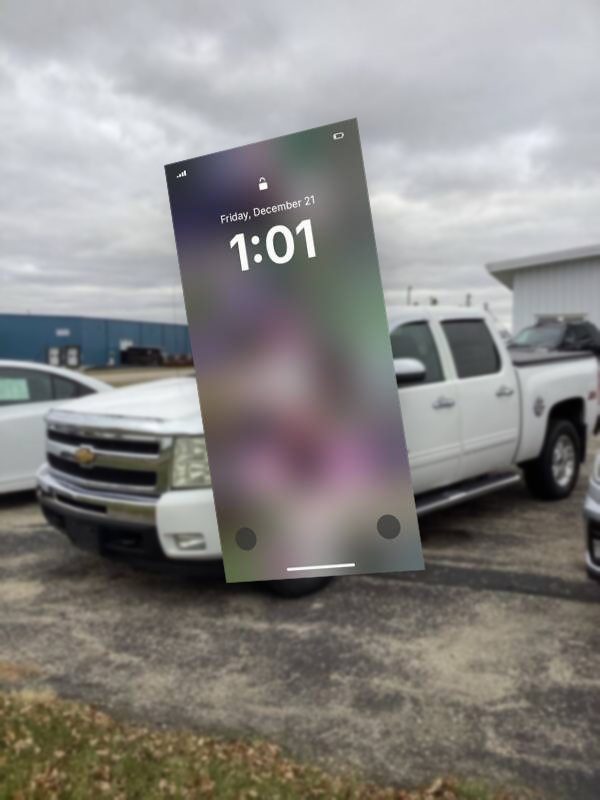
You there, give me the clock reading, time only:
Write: 1:01
